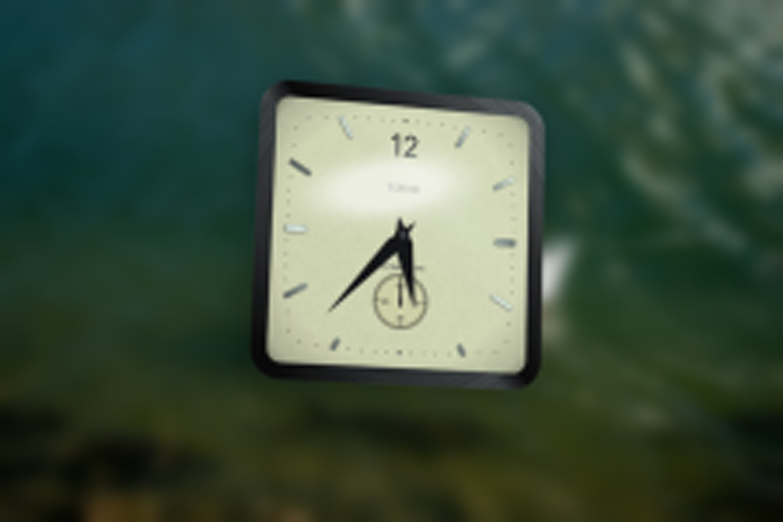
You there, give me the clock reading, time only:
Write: 5:37
